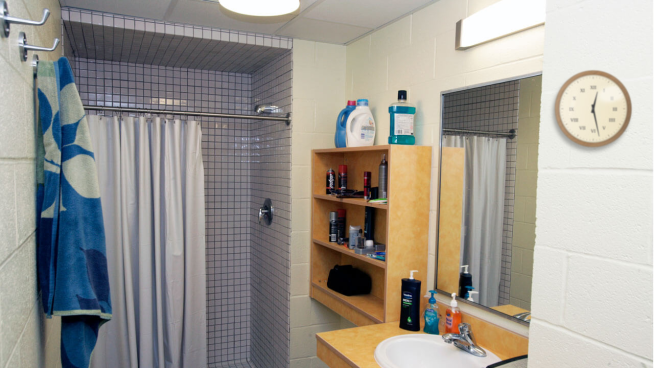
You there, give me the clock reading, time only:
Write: 12:28
